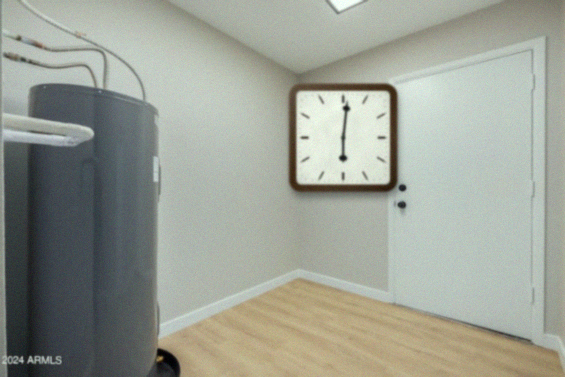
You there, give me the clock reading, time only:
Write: 6:01
